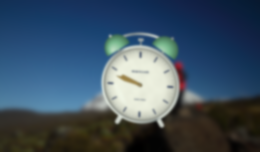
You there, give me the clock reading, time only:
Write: 9:48
